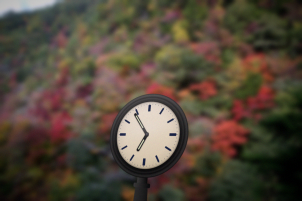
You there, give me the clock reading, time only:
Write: 6:54
